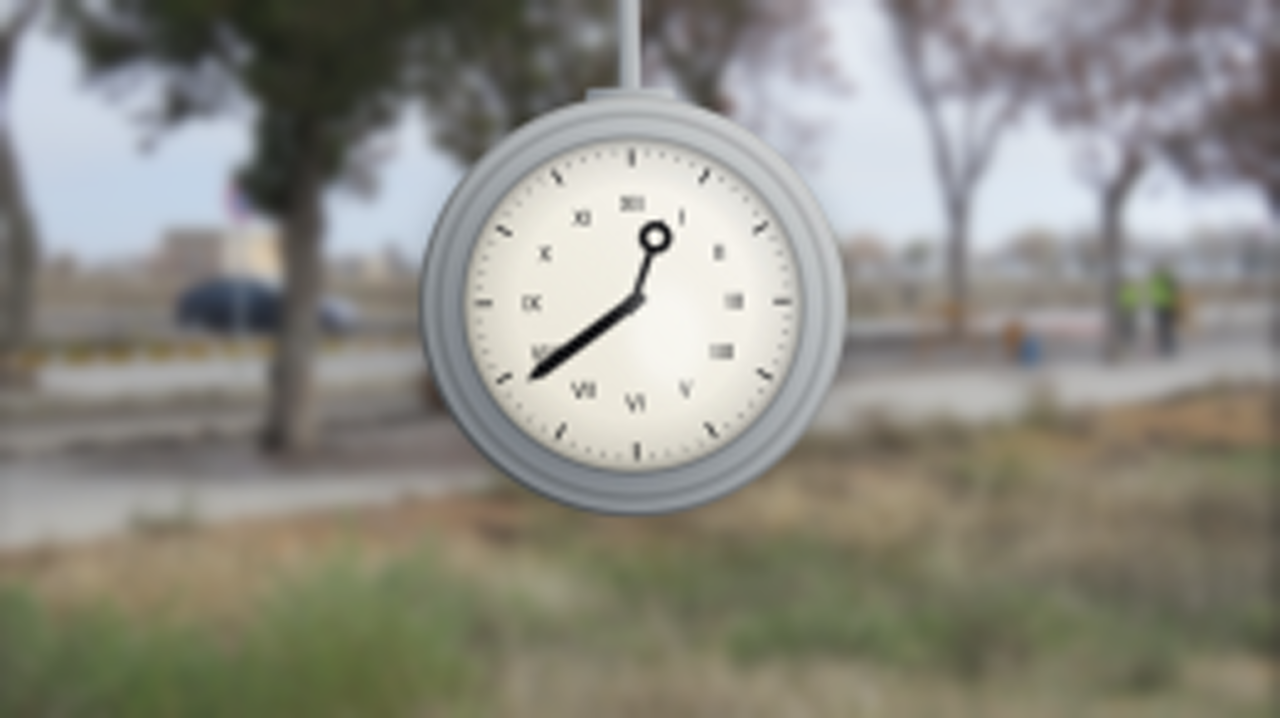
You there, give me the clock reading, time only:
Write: 12:39
